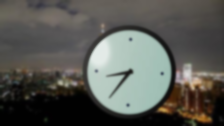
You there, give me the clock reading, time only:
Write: 8:36
